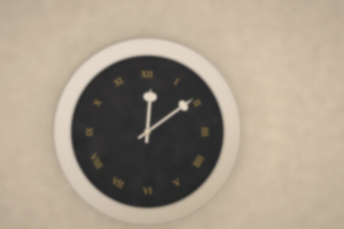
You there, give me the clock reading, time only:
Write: 12:09
